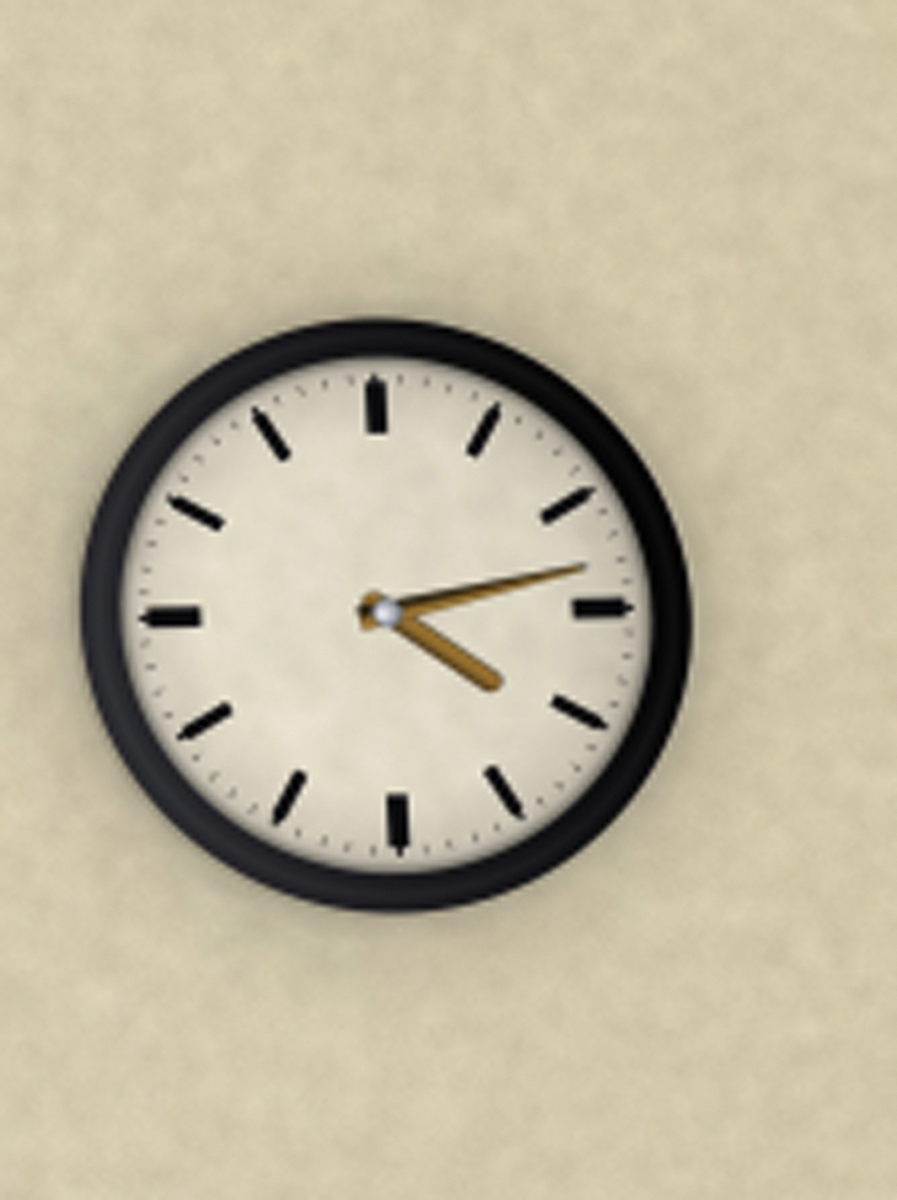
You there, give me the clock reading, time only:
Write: 4:13
